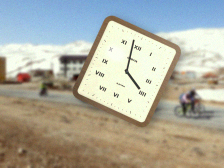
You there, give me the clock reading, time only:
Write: 3:58
